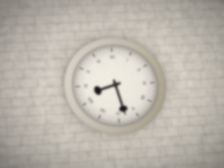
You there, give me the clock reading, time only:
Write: 8:28
